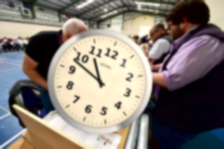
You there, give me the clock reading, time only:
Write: 10:48
